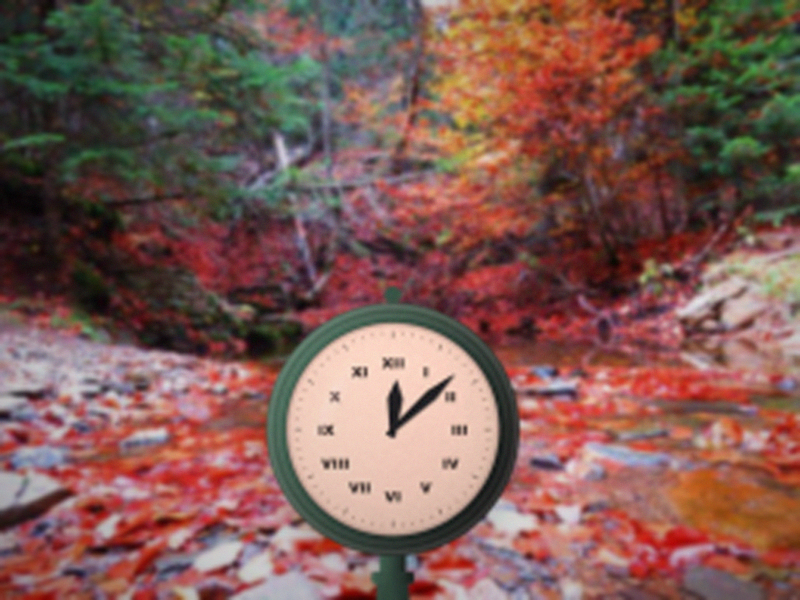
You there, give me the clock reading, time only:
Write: 12:08
